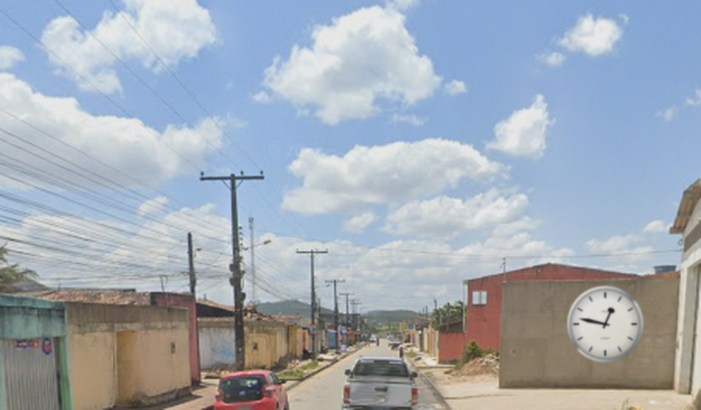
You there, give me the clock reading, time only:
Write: 12:47
